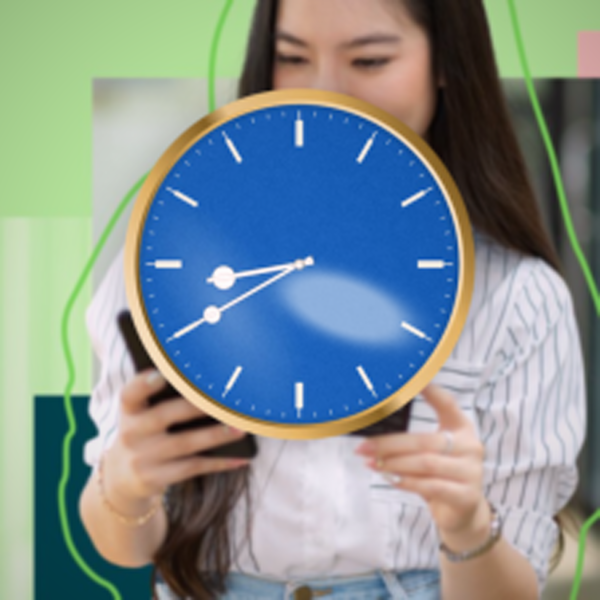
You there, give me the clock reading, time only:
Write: 8:40
